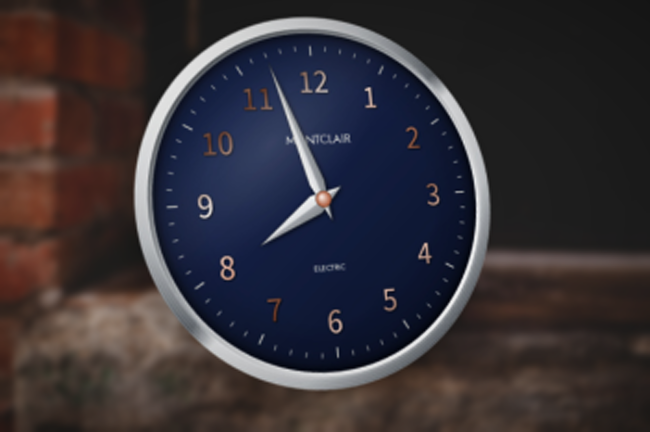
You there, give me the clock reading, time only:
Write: 7:57
